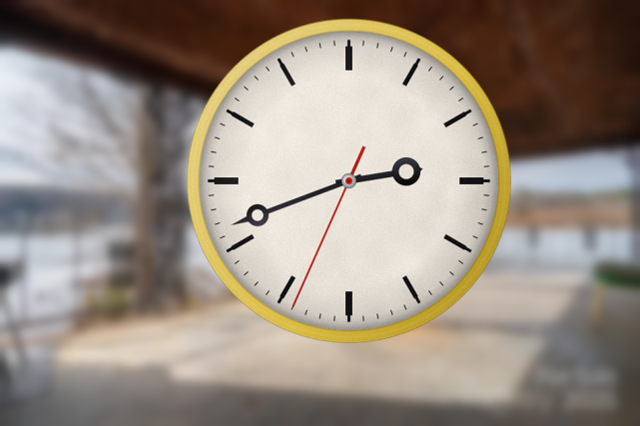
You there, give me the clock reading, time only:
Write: 2:41:34
